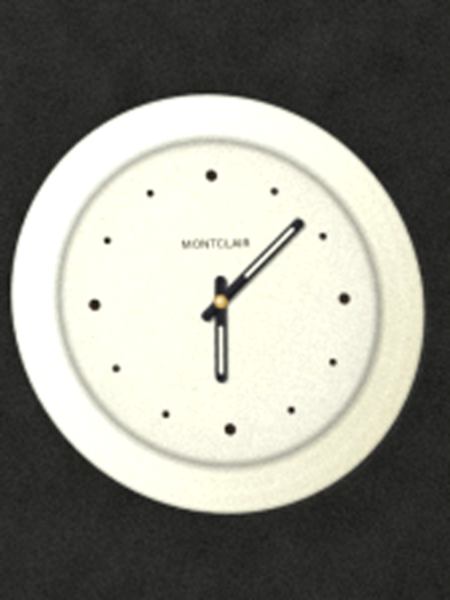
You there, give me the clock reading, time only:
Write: 6:08
